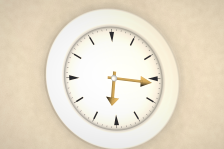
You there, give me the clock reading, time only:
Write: 6:16
